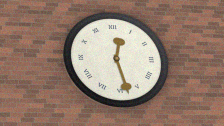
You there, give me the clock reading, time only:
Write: 12:28
